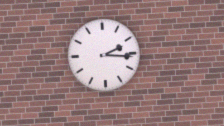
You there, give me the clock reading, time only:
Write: 2:16
